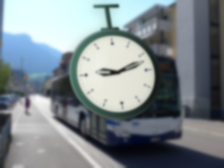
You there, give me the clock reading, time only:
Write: 9:12
